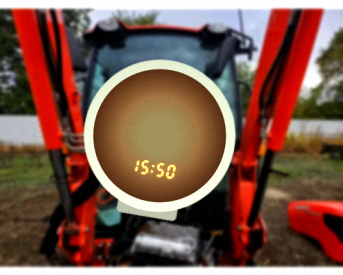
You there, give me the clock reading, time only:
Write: 15:50
